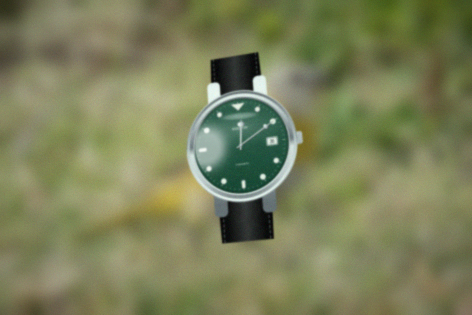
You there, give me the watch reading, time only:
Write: 12:10
